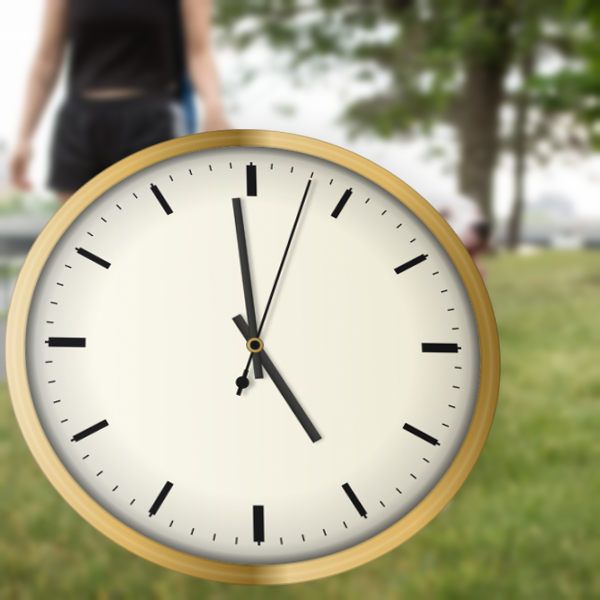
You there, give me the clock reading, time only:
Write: 4:59:03
